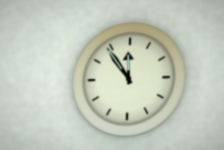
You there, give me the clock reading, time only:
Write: 11:54
